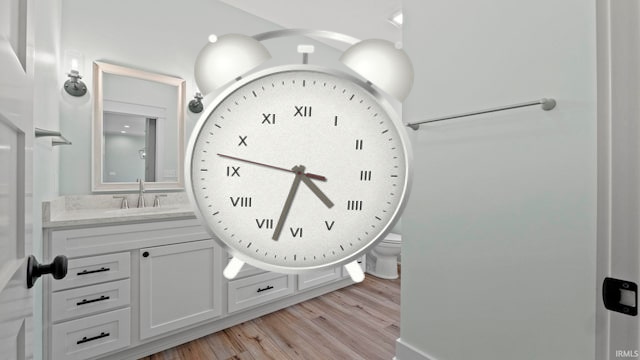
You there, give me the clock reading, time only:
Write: 4:32:47
